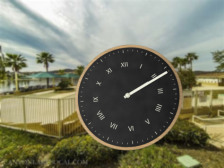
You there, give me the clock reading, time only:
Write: 2:11
